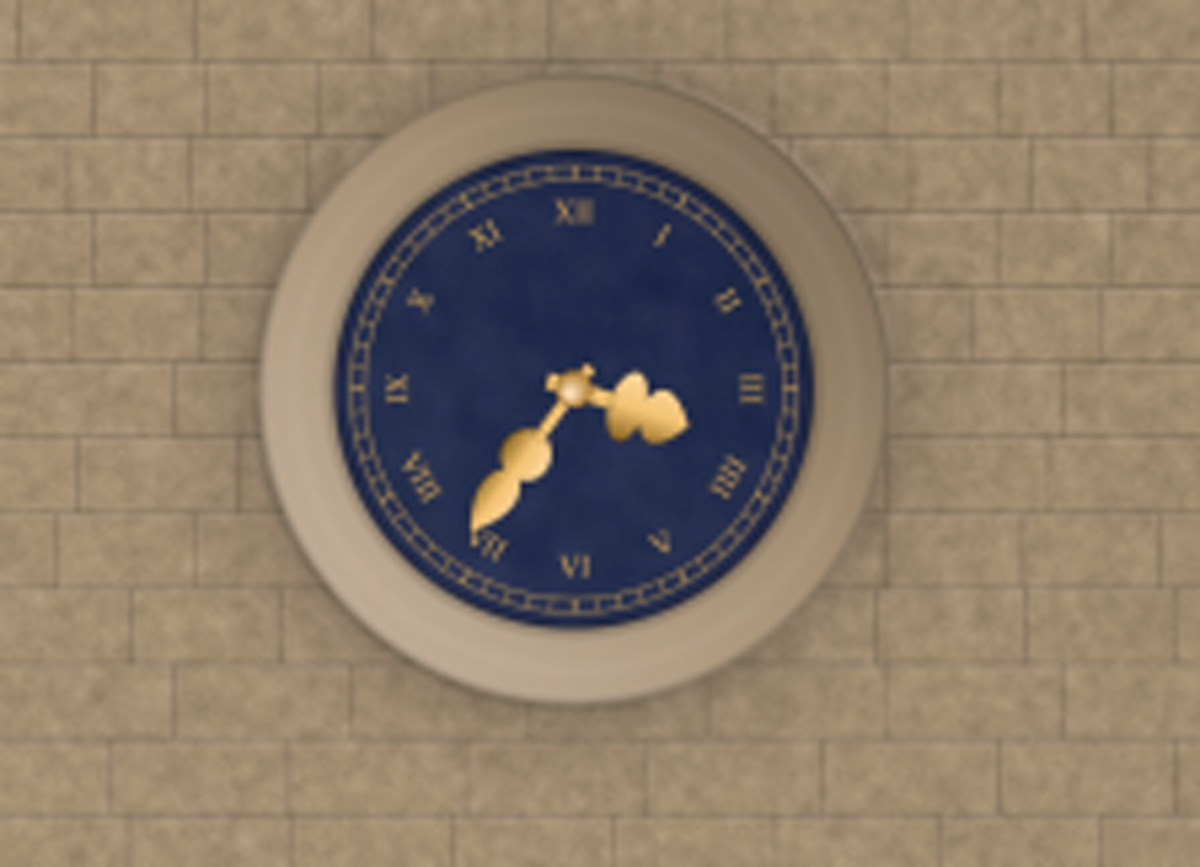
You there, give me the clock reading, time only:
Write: 3:36
